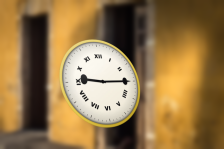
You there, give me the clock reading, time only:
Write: 9:15
